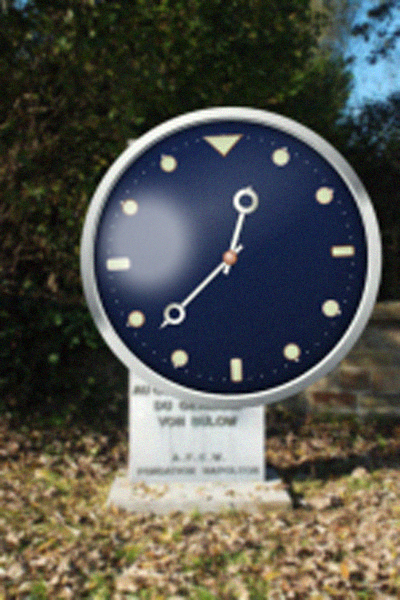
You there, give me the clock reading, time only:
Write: 12:38
